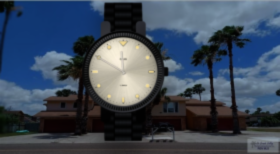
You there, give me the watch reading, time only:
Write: 11:50
